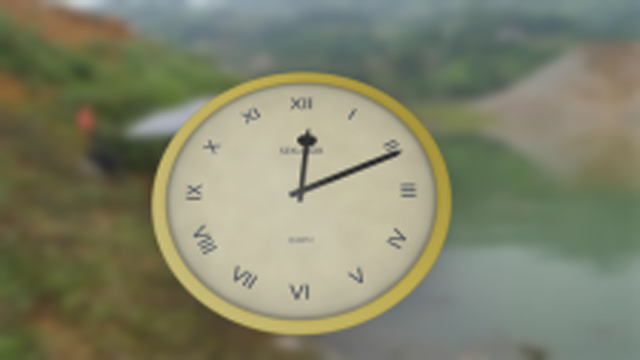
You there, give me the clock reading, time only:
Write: 12:11
